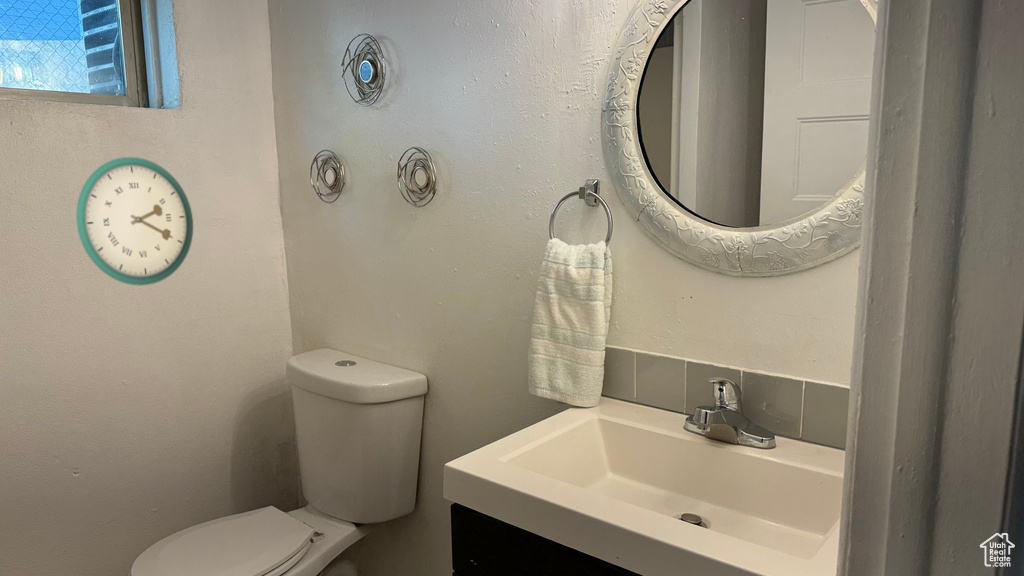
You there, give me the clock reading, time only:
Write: 2:20
